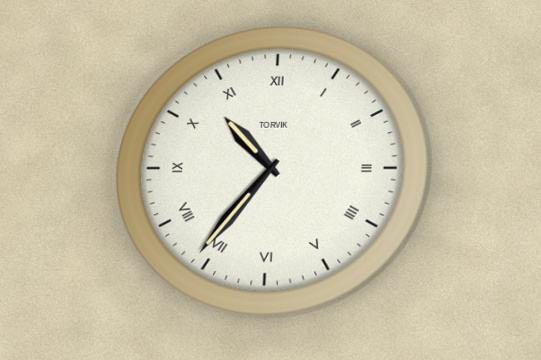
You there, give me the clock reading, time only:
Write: 10:36
